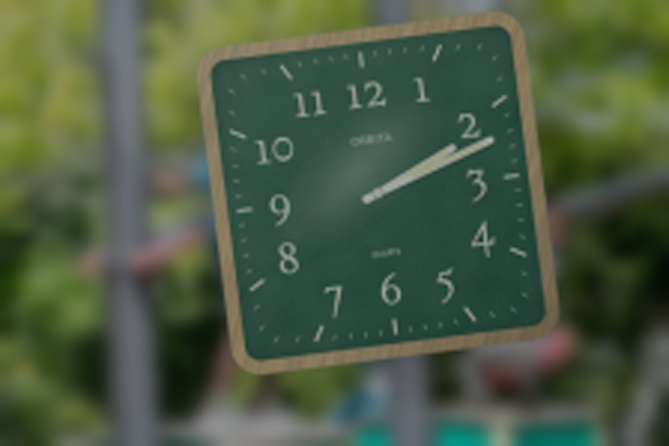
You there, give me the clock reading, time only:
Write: 2:12
